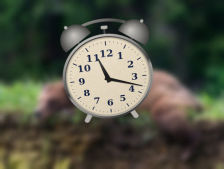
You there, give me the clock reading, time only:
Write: 11:18
